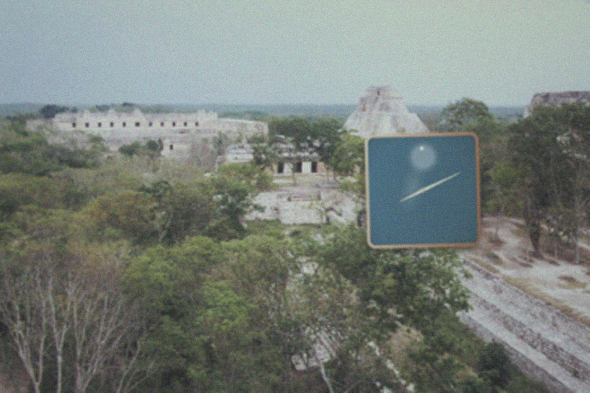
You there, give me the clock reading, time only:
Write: 8:11
